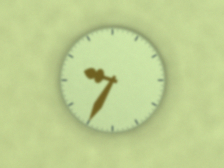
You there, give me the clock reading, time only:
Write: 9:35
